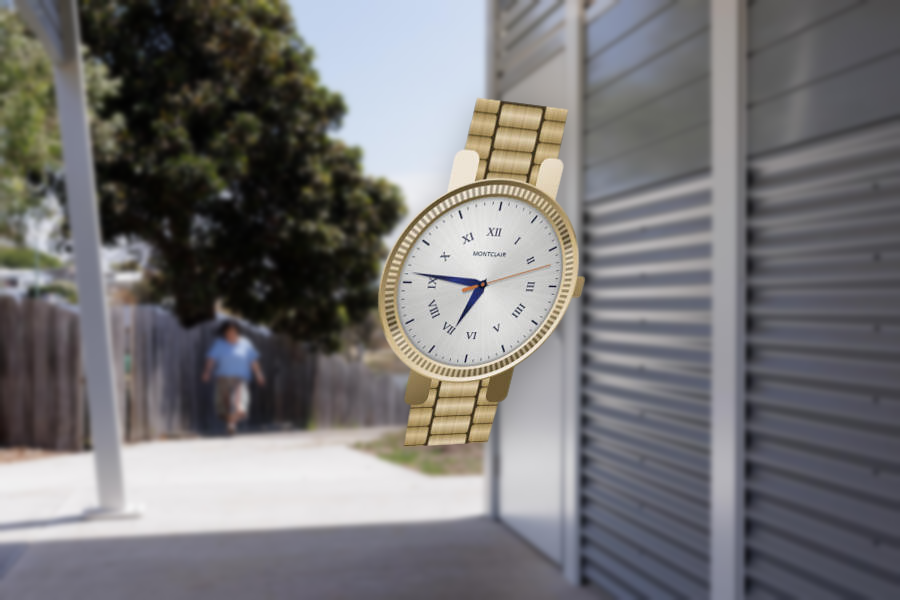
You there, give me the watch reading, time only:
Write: 6:46:12
